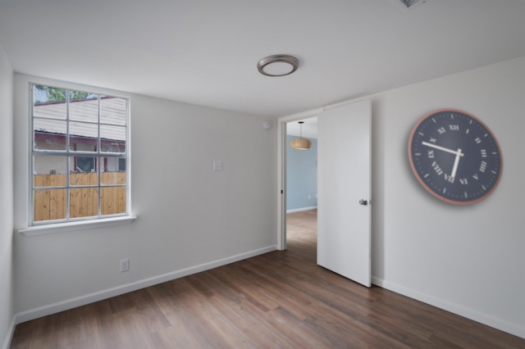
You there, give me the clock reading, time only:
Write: 6:48
